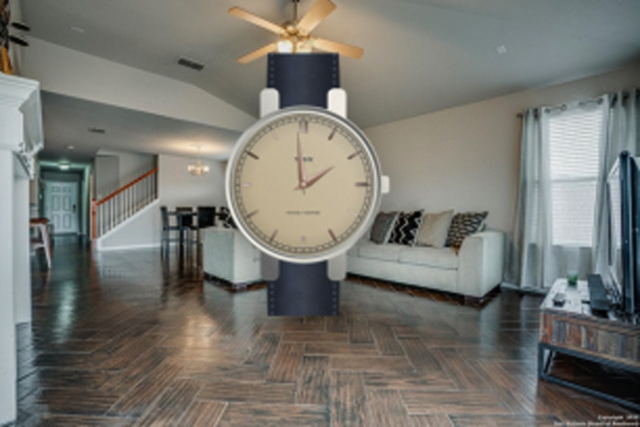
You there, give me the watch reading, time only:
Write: 1:59
